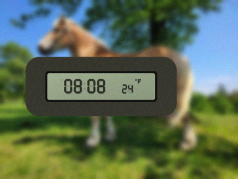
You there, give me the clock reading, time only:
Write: 8:08
